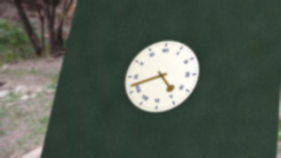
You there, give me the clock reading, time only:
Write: 4:42
